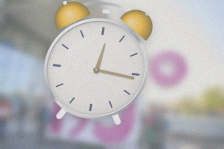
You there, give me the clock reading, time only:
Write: 12:16
